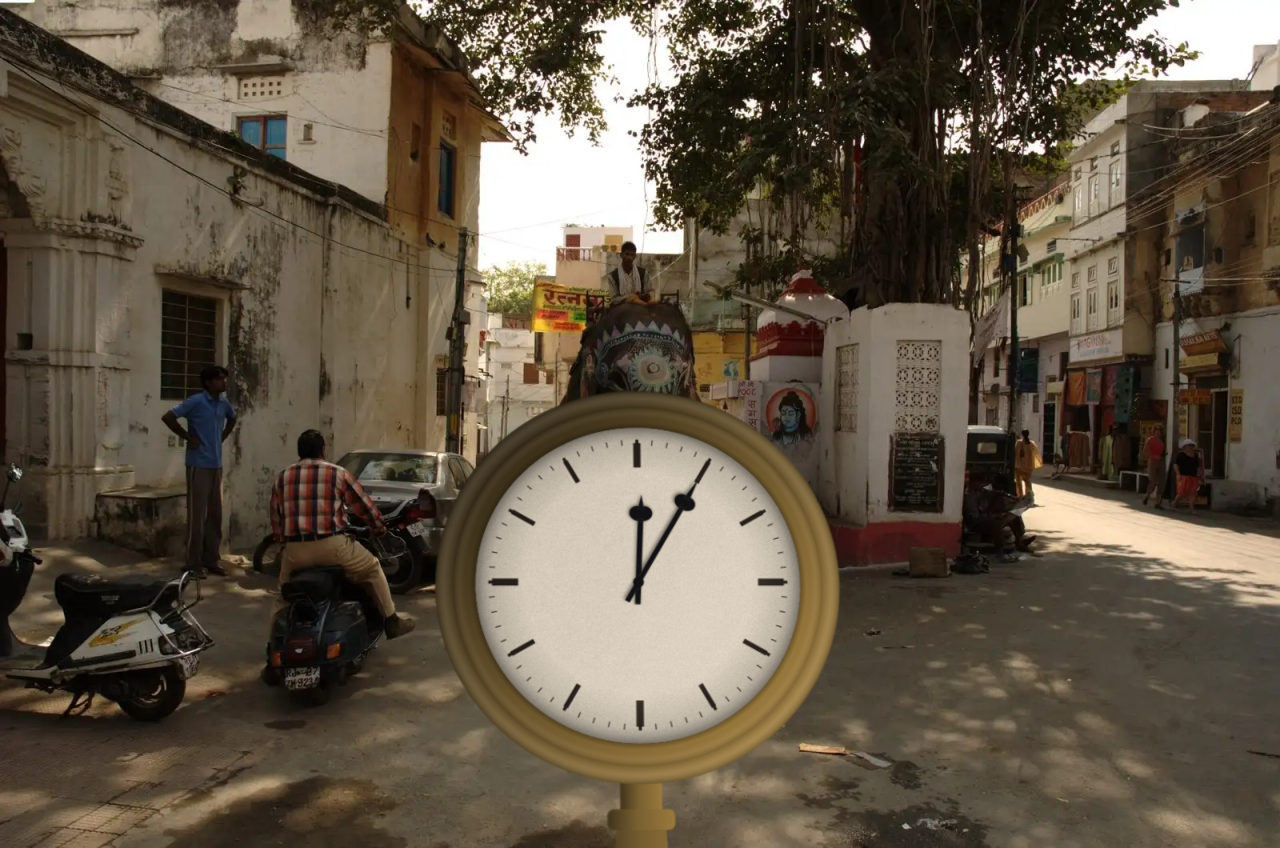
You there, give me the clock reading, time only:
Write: 12:05
